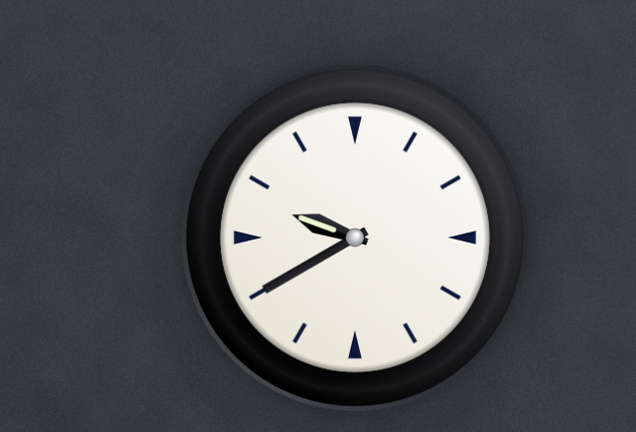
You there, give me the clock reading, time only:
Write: 9:40
